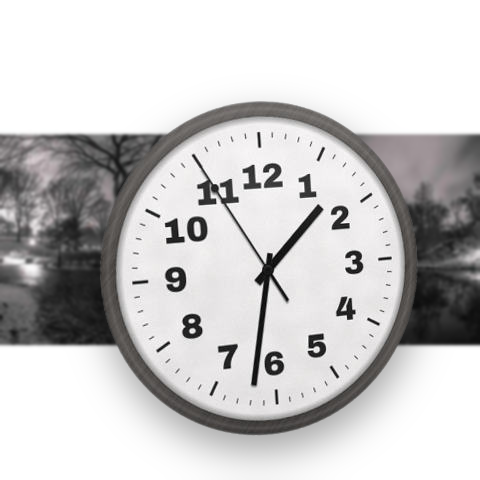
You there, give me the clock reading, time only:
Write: 1:31:55
